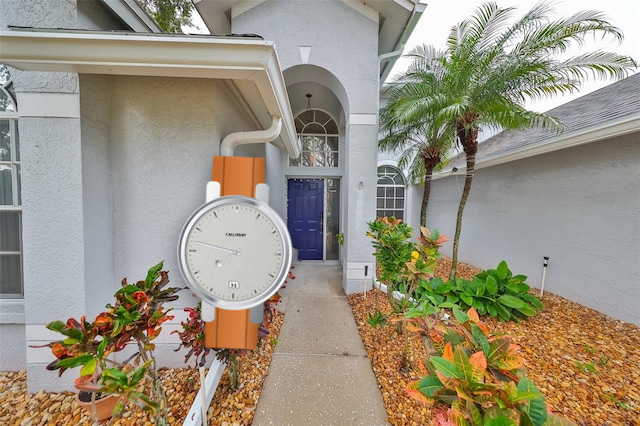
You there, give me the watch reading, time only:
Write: 7:47
